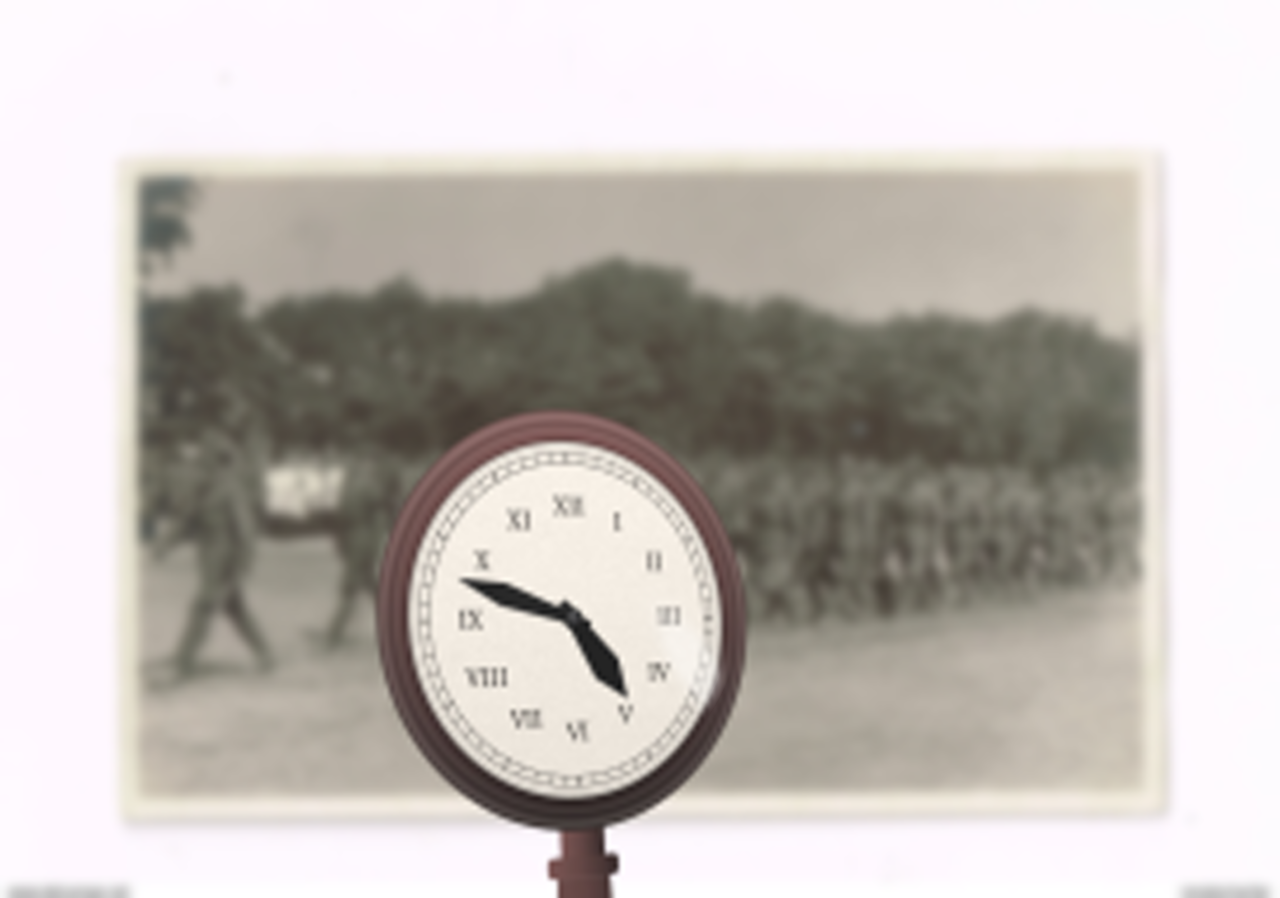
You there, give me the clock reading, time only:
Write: 4:48
